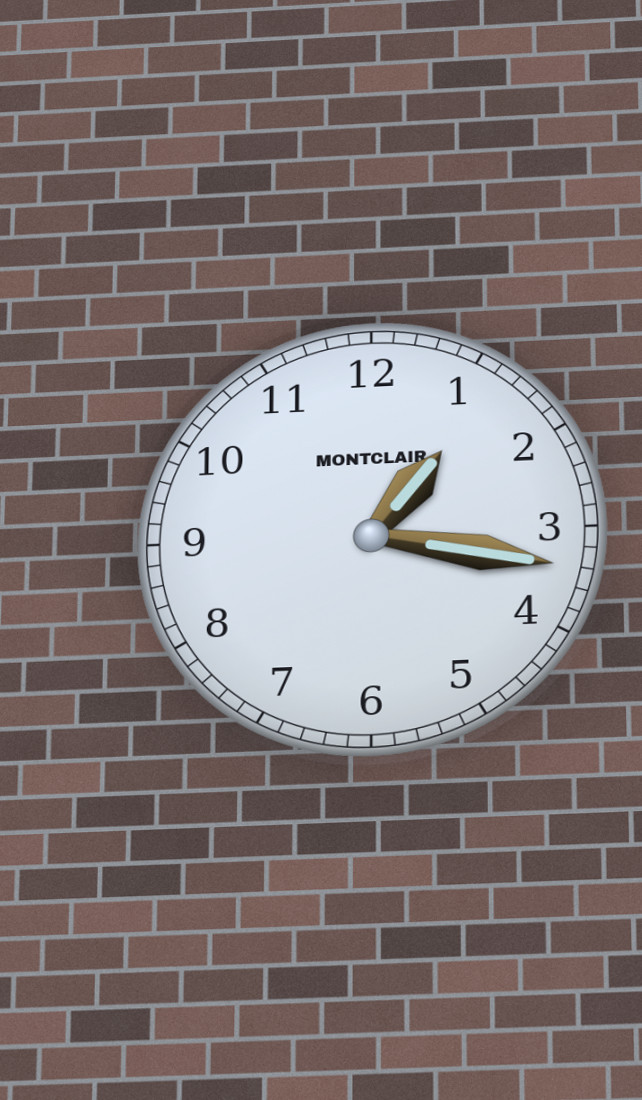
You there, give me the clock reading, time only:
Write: 1:17
